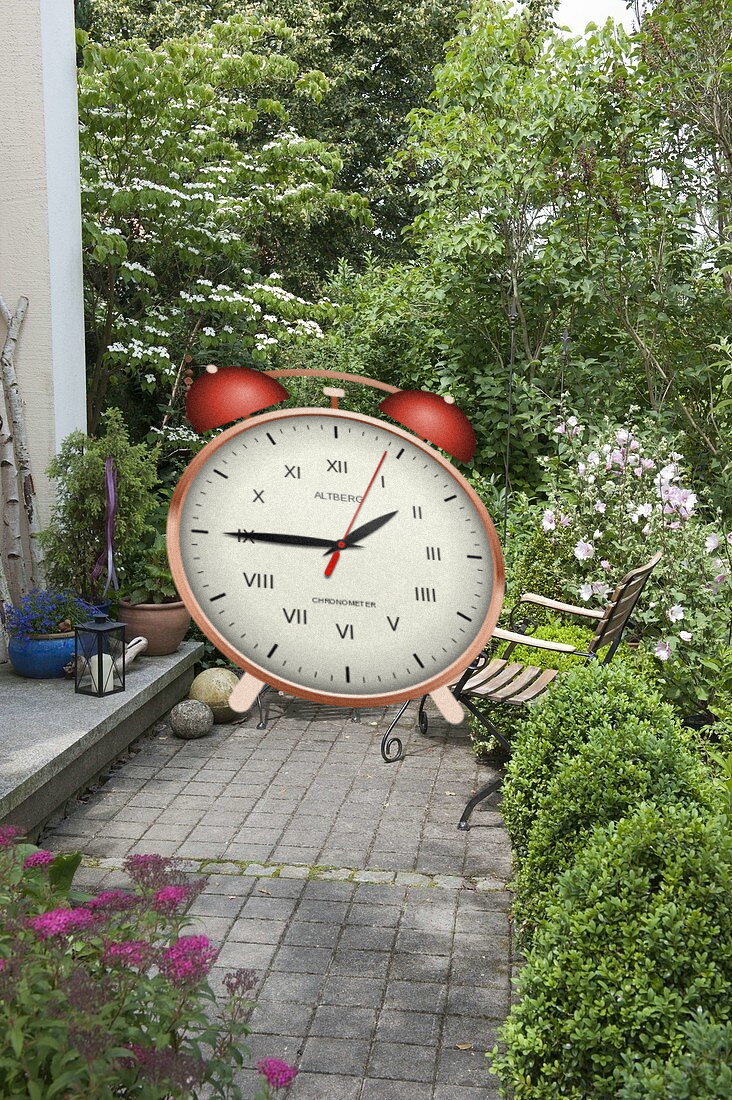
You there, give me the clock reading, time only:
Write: 1:45:04
